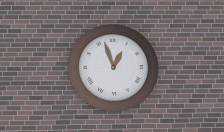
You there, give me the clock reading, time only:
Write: 12:57
